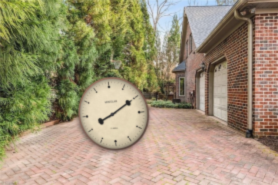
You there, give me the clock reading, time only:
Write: 8:10
